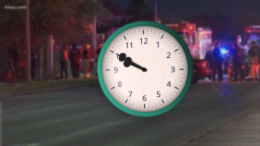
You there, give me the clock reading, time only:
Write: 9:50
